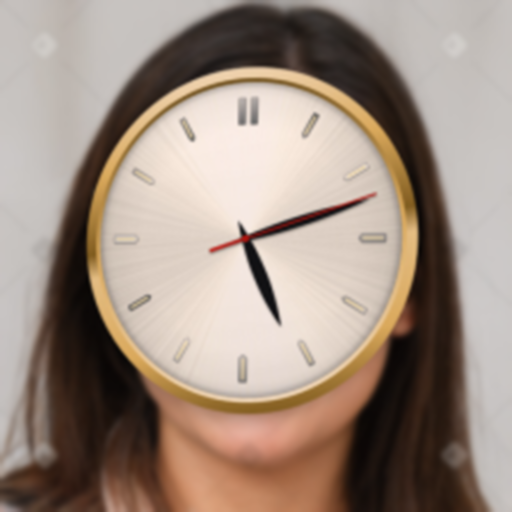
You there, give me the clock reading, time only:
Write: 5:12:12
